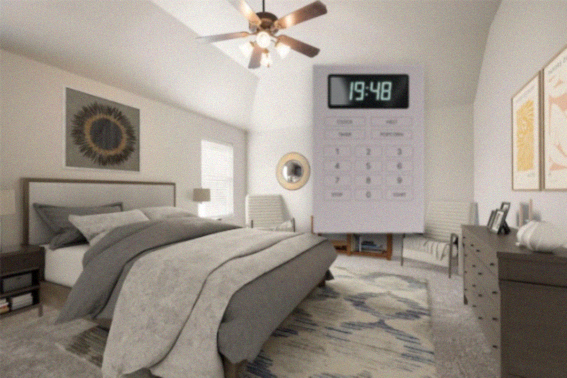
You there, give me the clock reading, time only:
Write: 19:48
